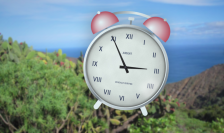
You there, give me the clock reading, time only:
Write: 2:55
